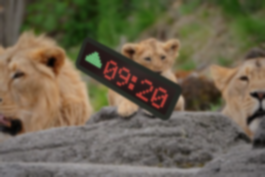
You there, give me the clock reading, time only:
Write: 9:20
